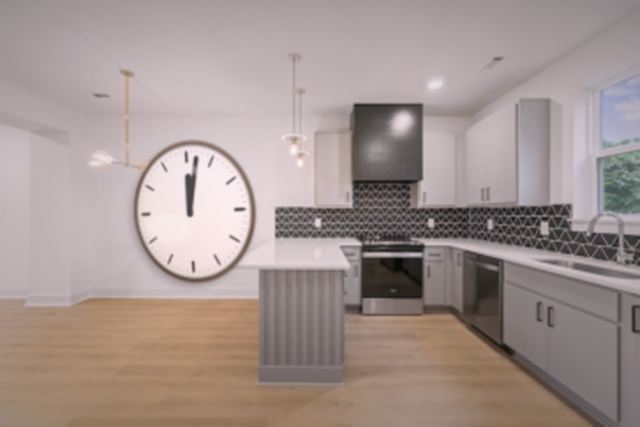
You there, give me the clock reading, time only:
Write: 12:02
